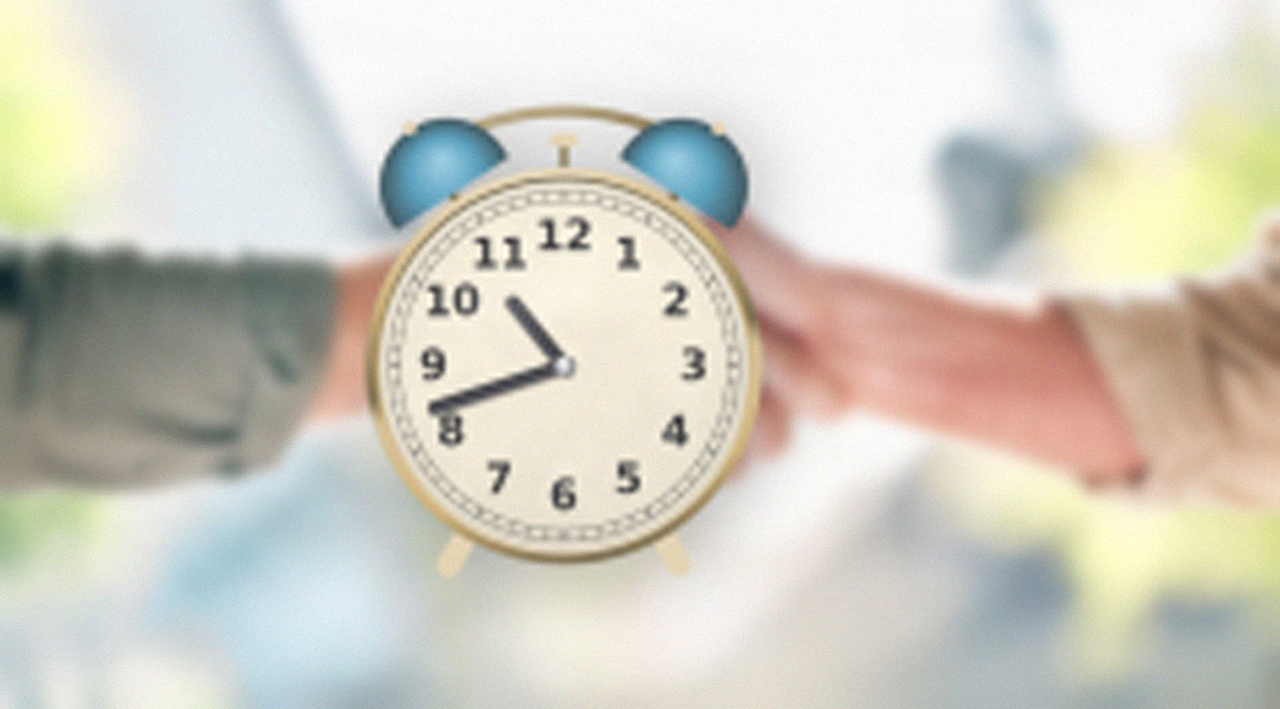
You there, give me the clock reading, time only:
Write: 10:42
